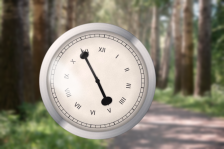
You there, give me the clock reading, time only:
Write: 4:54
